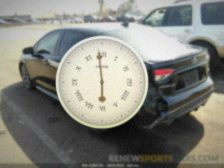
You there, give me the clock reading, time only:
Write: 5:59
